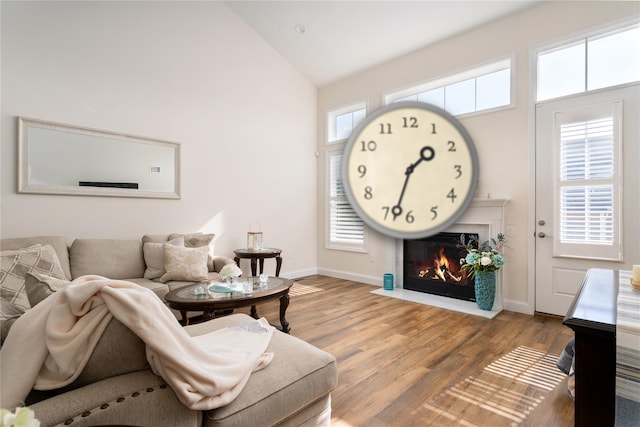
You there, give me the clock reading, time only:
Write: 1:33
